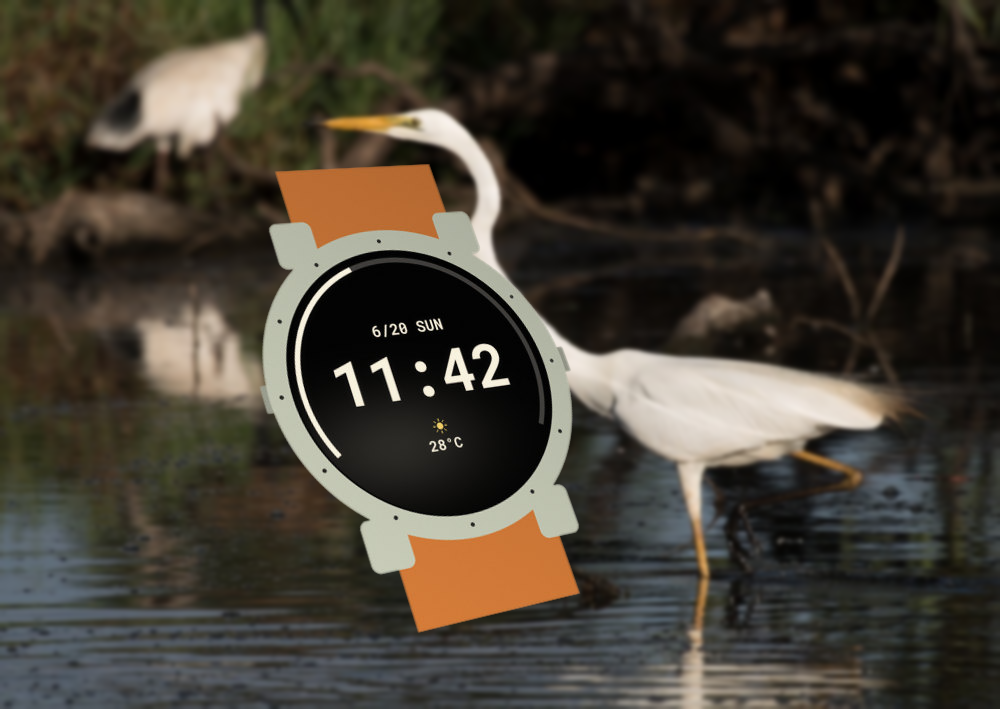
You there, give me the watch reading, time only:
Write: 11:42
